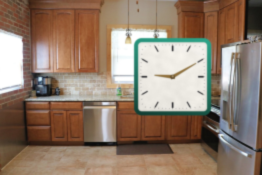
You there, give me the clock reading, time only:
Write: 9:10
